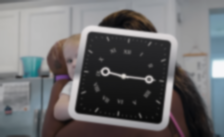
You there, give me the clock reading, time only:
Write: 9:15
